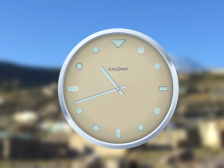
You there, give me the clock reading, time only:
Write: 10:42
